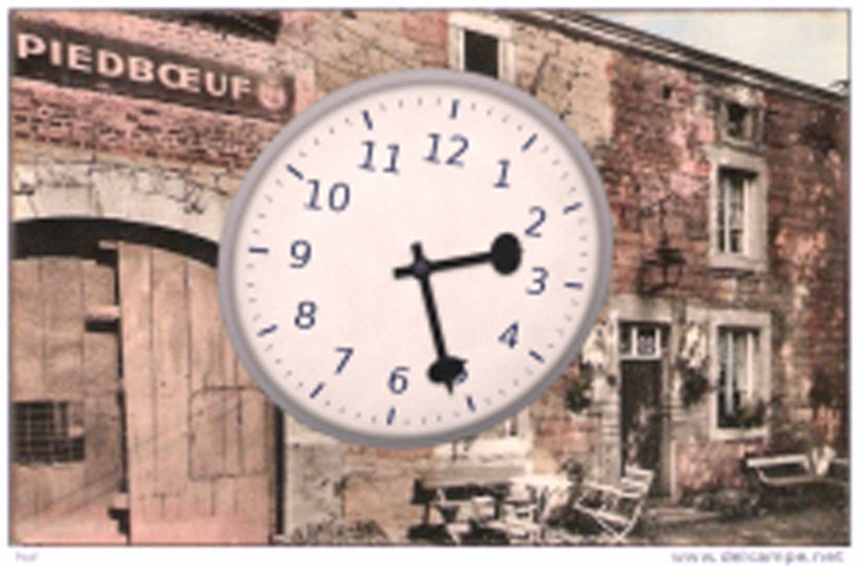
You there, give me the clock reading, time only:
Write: 2:26
